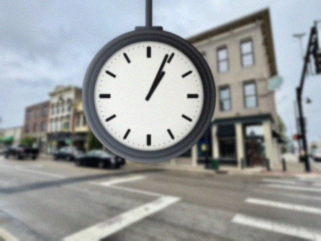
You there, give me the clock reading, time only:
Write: 1:04
